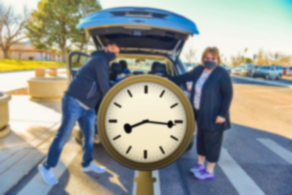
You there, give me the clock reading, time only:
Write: 8:16
